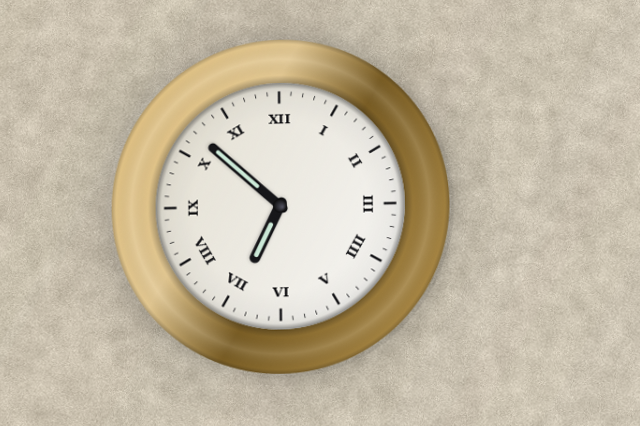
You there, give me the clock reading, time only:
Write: 6:52
